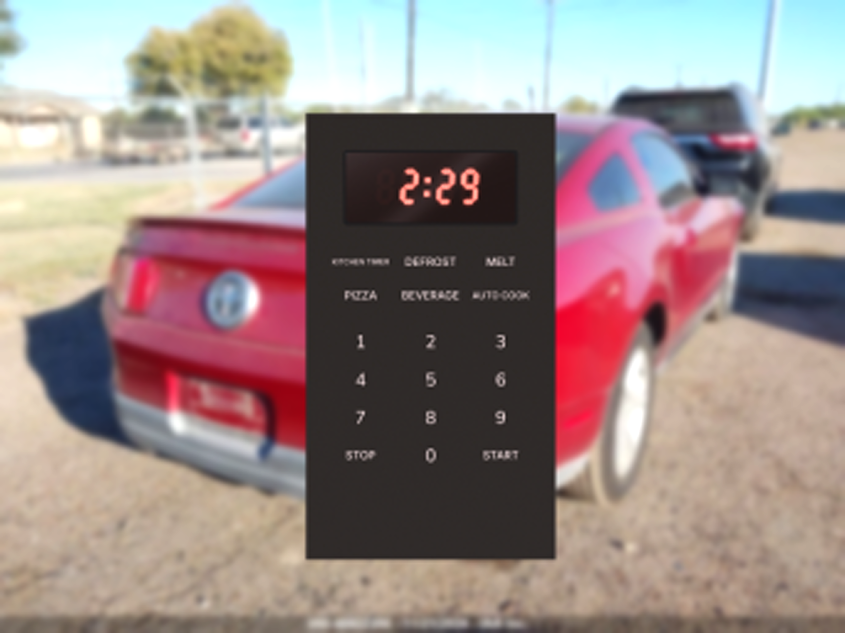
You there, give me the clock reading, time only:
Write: 2:29
